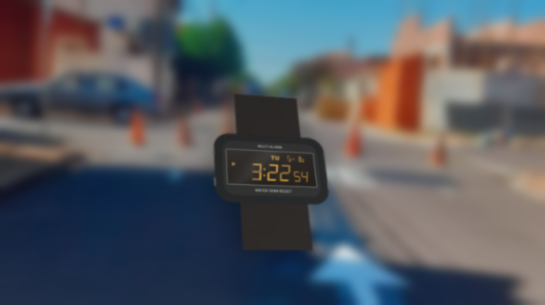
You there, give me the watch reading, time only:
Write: 3:22:54
